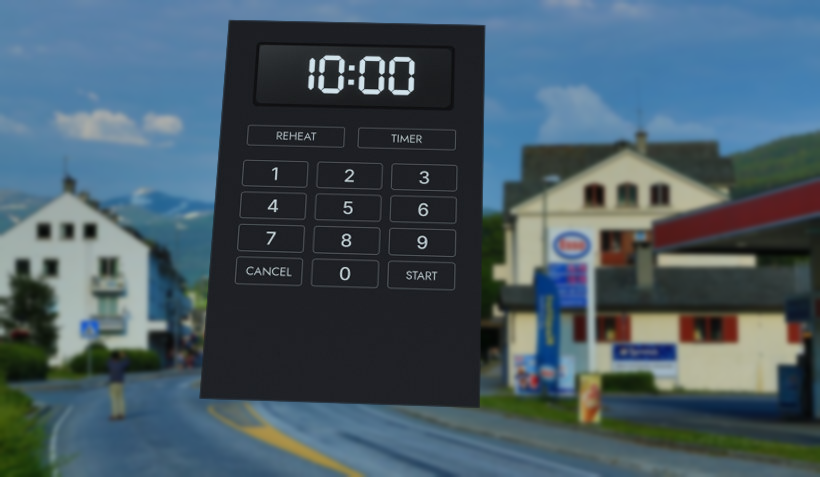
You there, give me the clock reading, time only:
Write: 10:00
